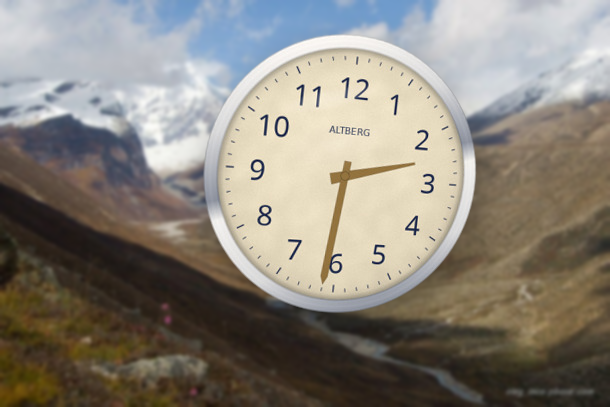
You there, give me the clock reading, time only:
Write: 2:31
